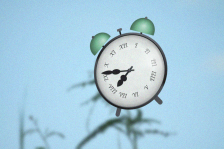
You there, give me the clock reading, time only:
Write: 7:47
